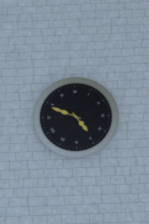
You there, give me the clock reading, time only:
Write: 4:49
